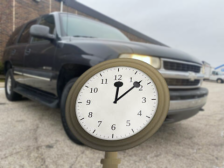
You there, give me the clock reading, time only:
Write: 12:08
